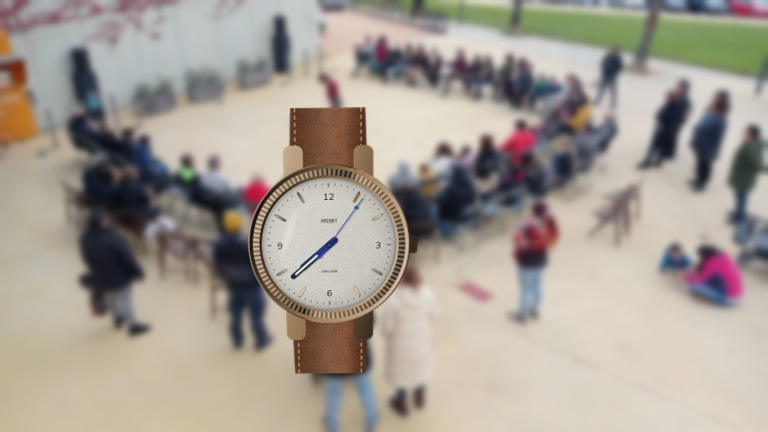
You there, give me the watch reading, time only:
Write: 7:38:06
